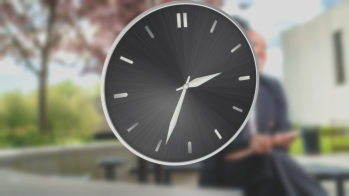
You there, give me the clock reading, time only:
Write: 2:34
